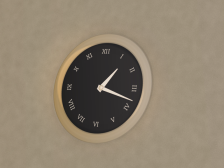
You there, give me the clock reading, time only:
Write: 1:18
